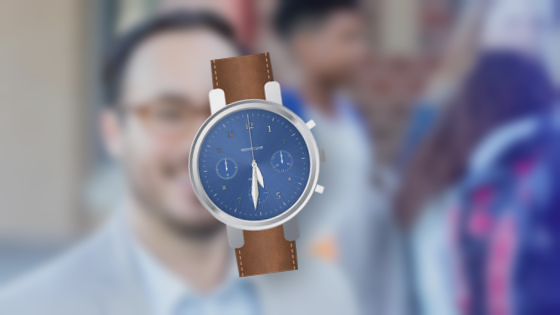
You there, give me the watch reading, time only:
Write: 5:31
